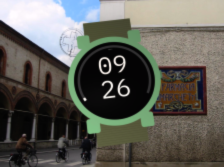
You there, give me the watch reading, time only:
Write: 9:26
